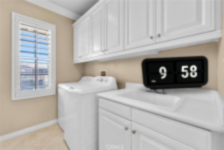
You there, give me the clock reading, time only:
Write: 9:58
